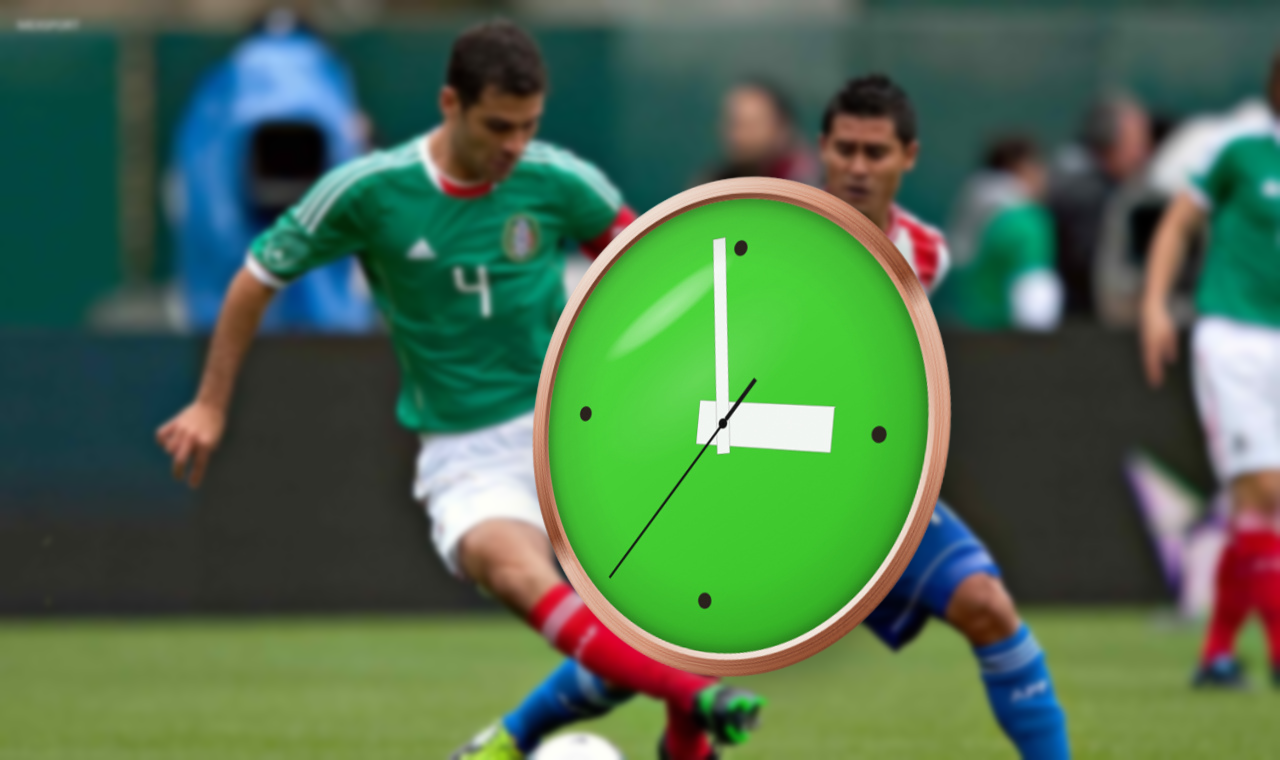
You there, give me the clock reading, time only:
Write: 2:58:36
